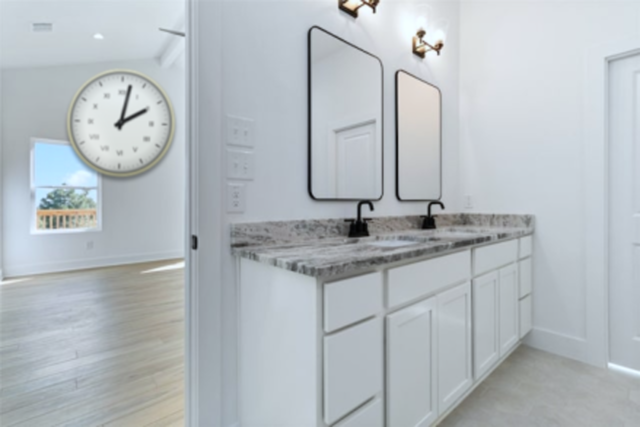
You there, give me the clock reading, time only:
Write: 2:02
